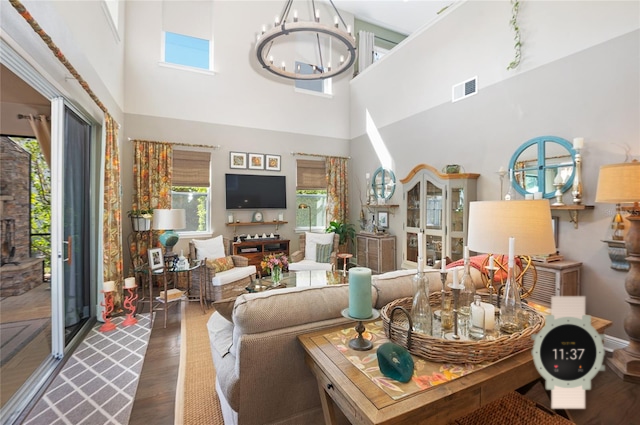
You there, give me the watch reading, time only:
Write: 11:37
